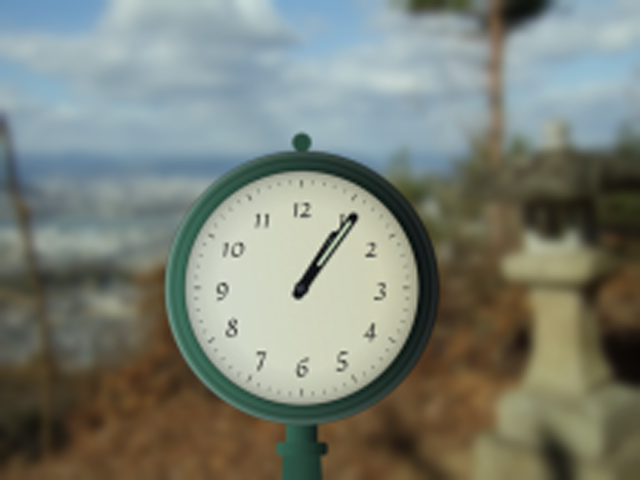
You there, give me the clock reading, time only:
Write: 1:06
